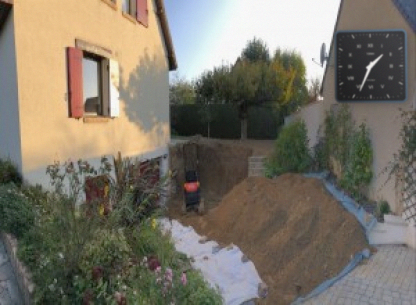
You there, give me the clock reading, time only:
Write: 1:34
